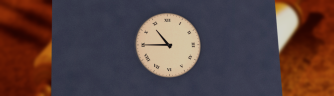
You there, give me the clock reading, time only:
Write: 10:45
